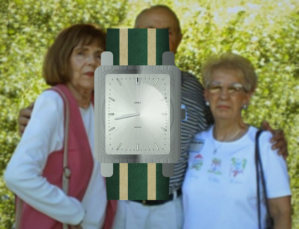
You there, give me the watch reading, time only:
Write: 8:43
